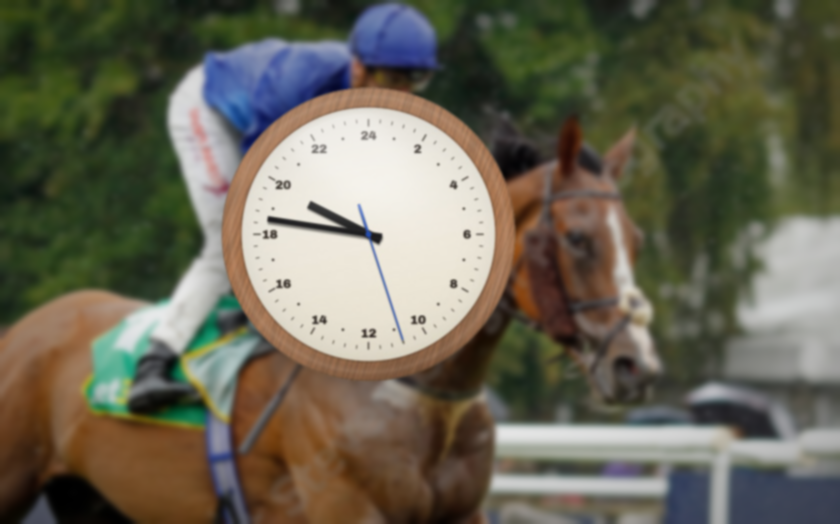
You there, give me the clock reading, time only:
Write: 19:46:27
